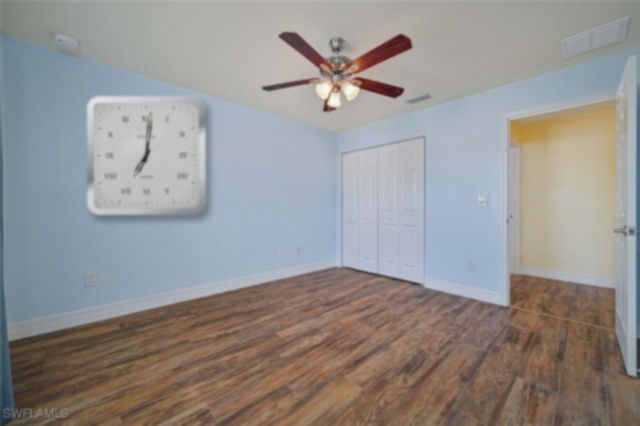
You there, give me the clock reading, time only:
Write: 7:01
